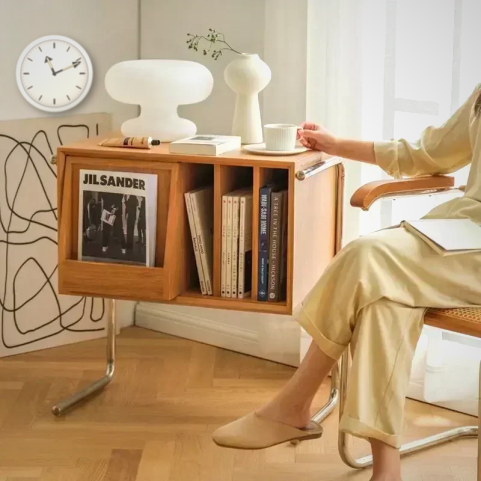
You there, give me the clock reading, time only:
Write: 11:11
